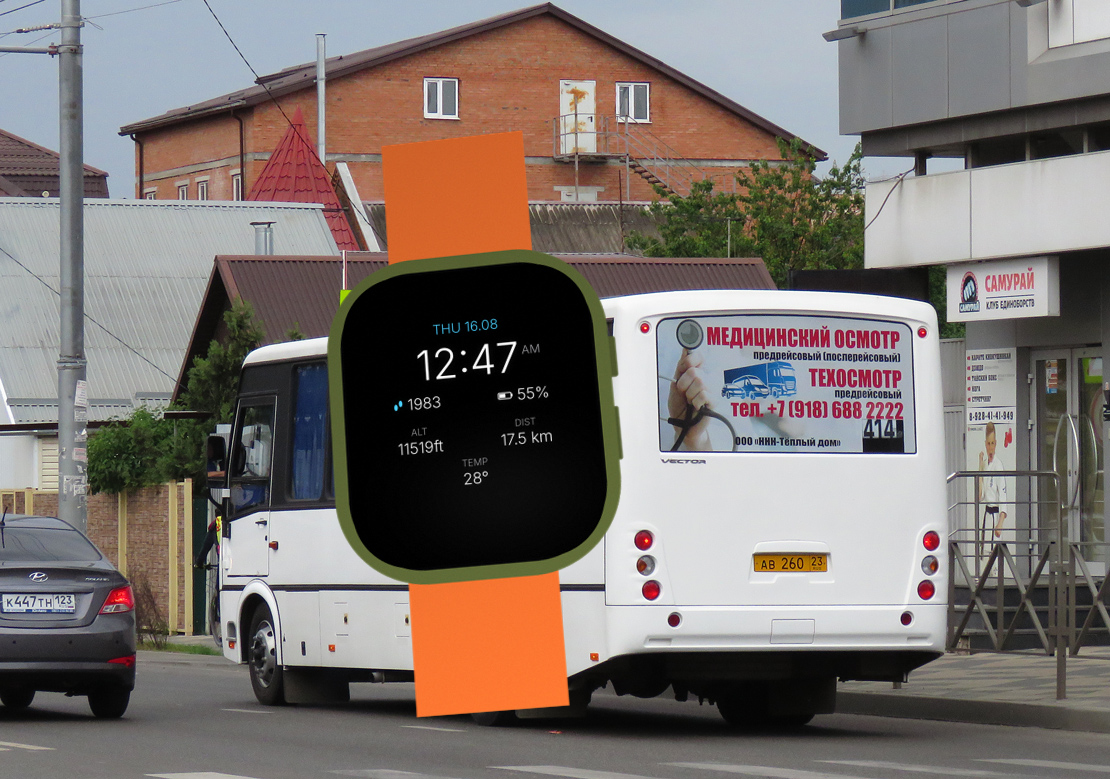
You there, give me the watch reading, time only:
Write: 12:47
